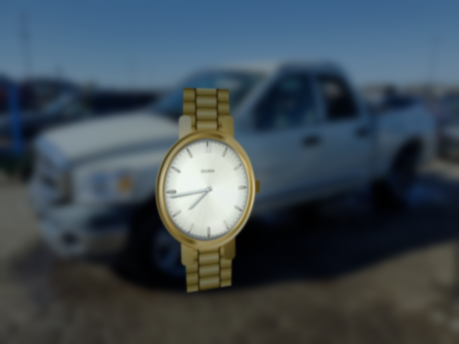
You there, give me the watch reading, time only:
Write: 7:44
